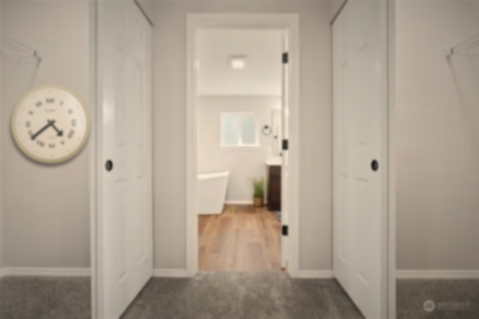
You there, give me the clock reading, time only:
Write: 4:39
